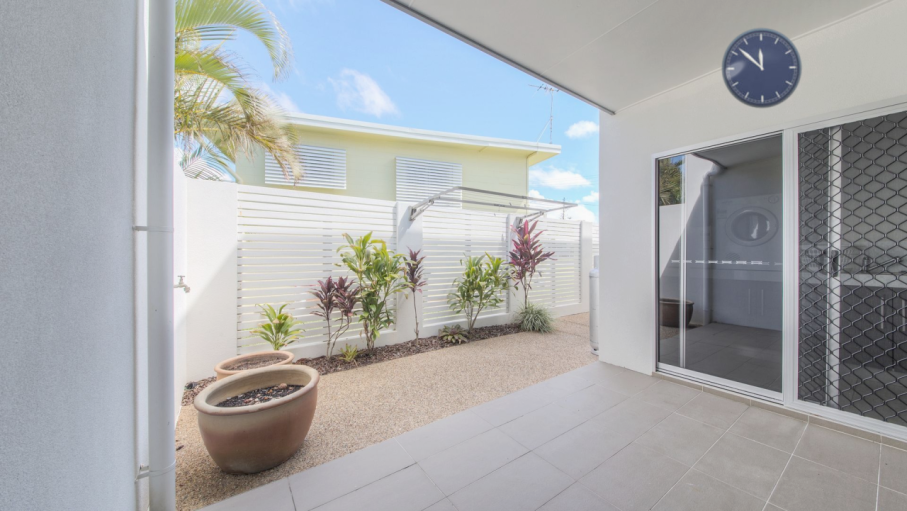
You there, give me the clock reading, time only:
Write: 11:52
